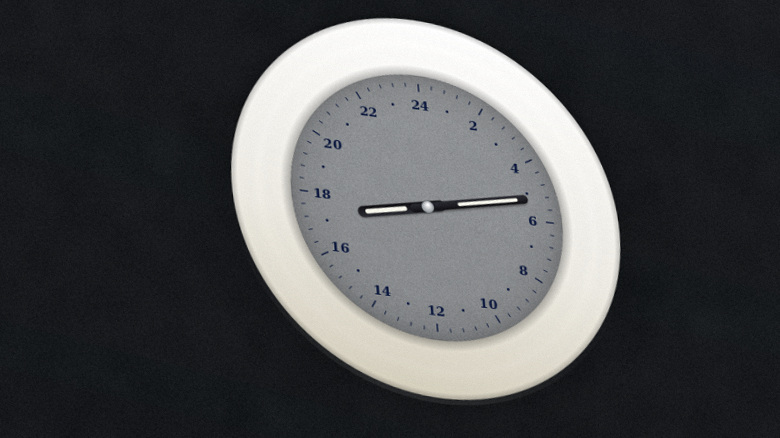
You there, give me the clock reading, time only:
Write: 17:13
